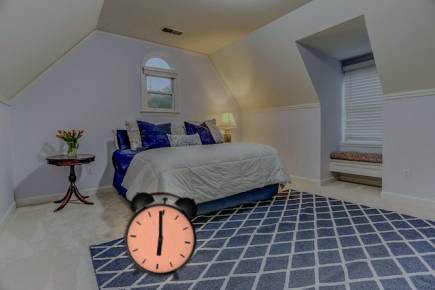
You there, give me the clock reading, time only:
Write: 5:59
